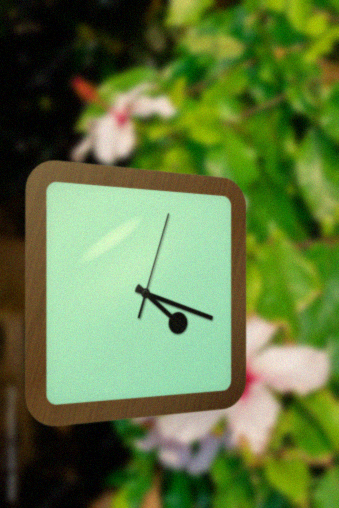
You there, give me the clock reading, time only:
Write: 4:18:03
